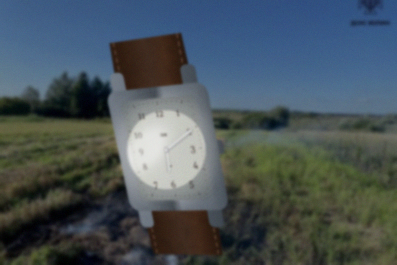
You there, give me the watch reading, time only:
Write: 6:10
